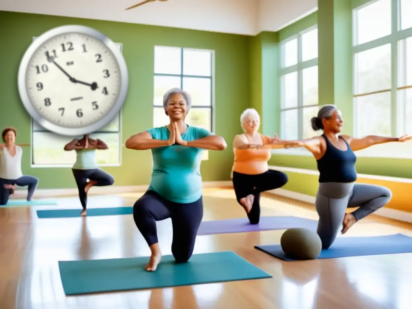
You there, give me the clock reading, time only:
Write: 3:54
